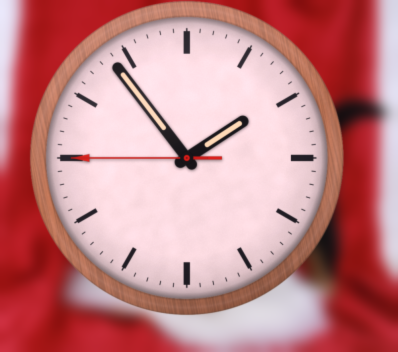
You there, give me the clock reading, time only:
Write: 1:53:45
